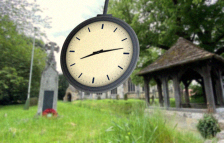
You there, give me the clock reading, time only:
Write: 8:13
